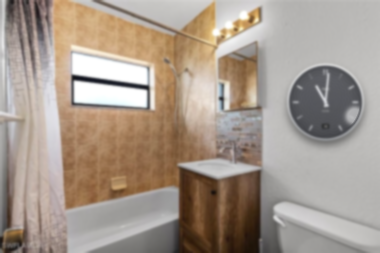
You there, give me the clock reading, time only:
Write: 11:01
